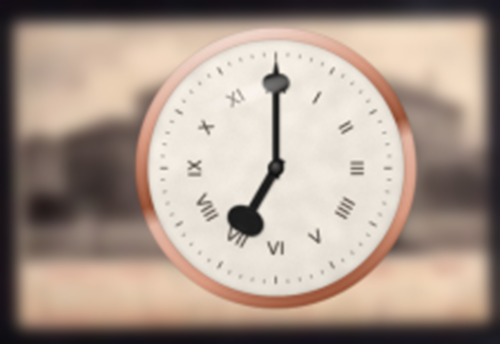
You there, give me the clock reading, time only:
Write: 7:00
